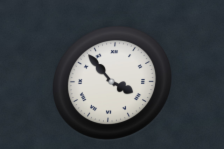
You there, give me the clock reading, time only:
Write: 3:53
